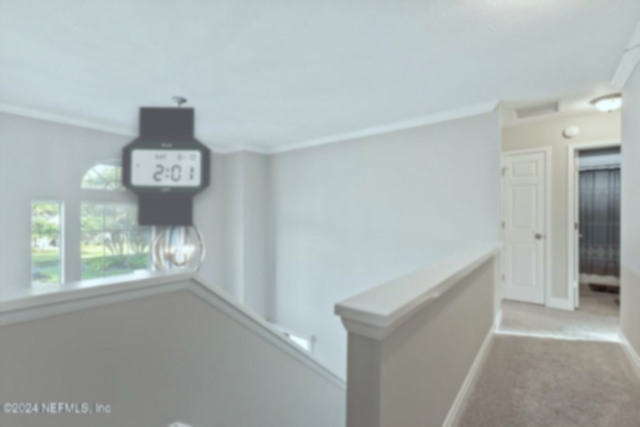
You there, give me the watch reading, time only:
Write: 2:01
